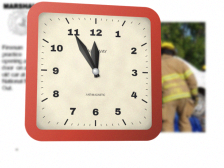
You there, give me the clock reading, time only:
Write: 11:55
